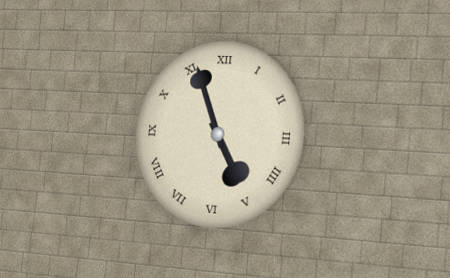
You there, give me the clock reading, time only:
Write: 4:56
